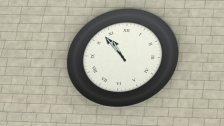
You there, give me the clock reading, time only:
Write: 10:53
